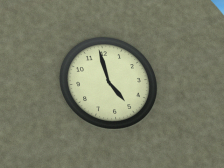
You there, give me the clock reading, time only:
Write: 4:59
